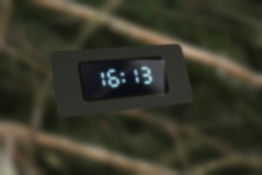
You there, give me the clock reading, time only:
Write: 16:13
